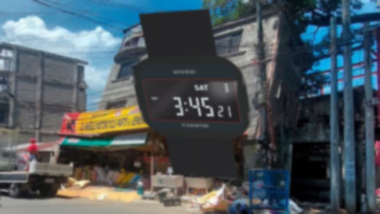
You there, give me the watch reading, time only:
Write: 3:45
